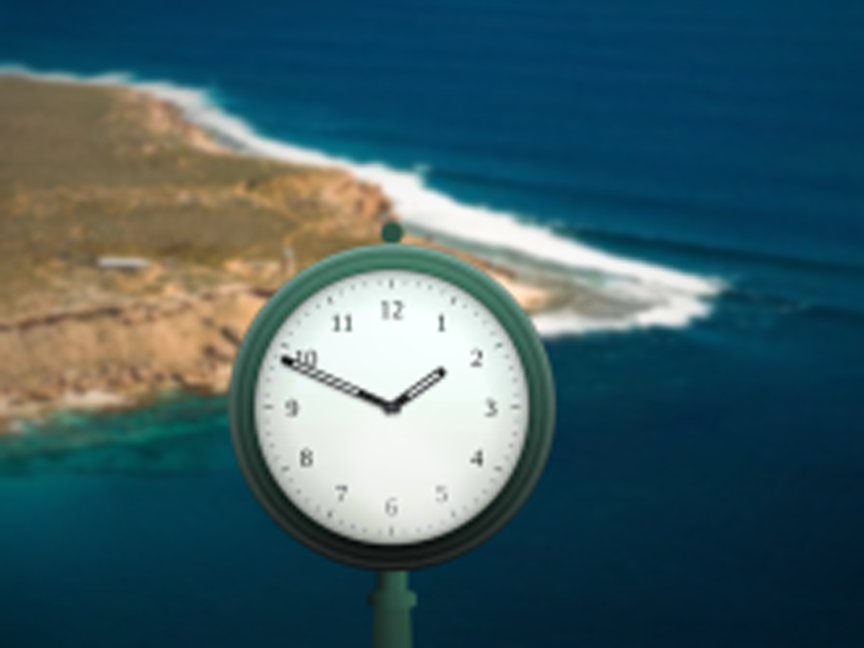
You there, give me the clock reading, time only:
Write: 1:49
